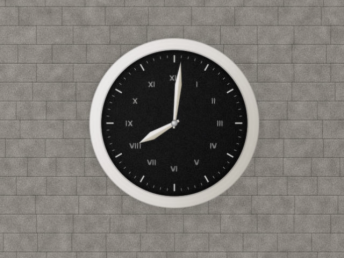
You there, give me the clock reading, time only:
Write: 8:01
